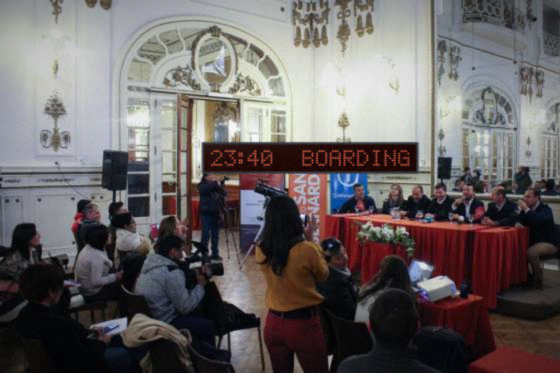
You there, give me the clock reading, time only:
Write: 23:40
